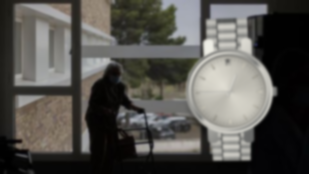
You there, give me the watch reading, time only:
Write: 12:45
